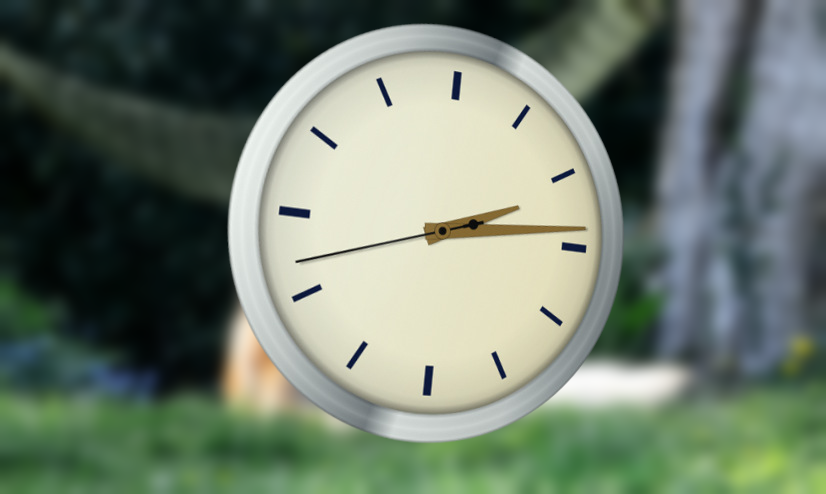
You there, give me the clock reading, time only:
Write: 2:13:42
